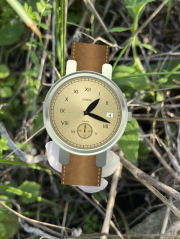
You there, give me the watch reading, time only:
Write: 1:18
